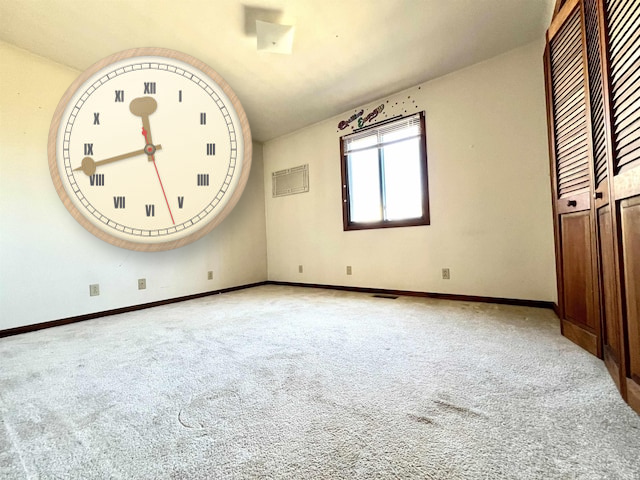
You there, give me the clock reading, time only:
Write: 11:42:27
